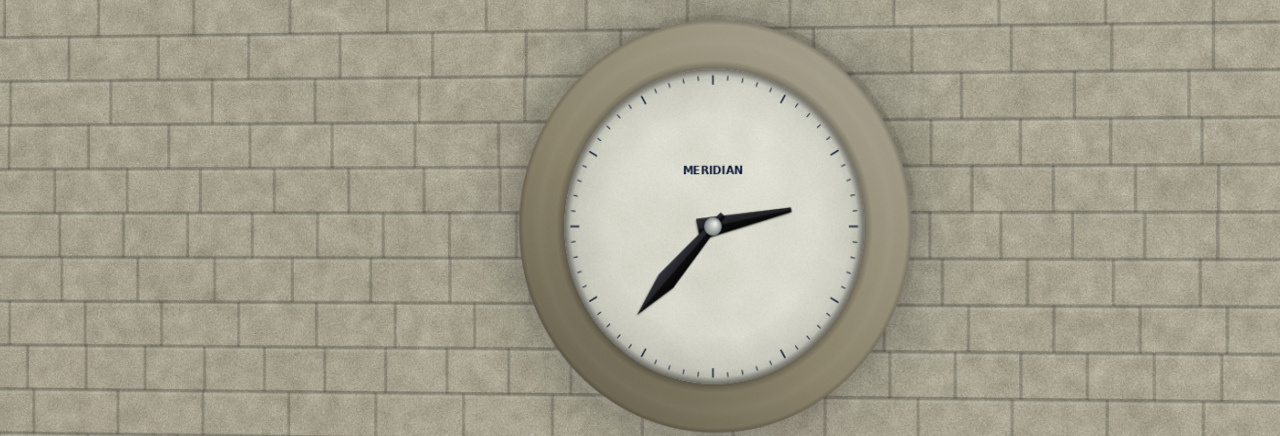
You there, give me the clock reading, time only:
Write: 2:37
